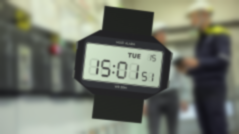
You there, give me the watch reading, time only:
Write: 15:01
